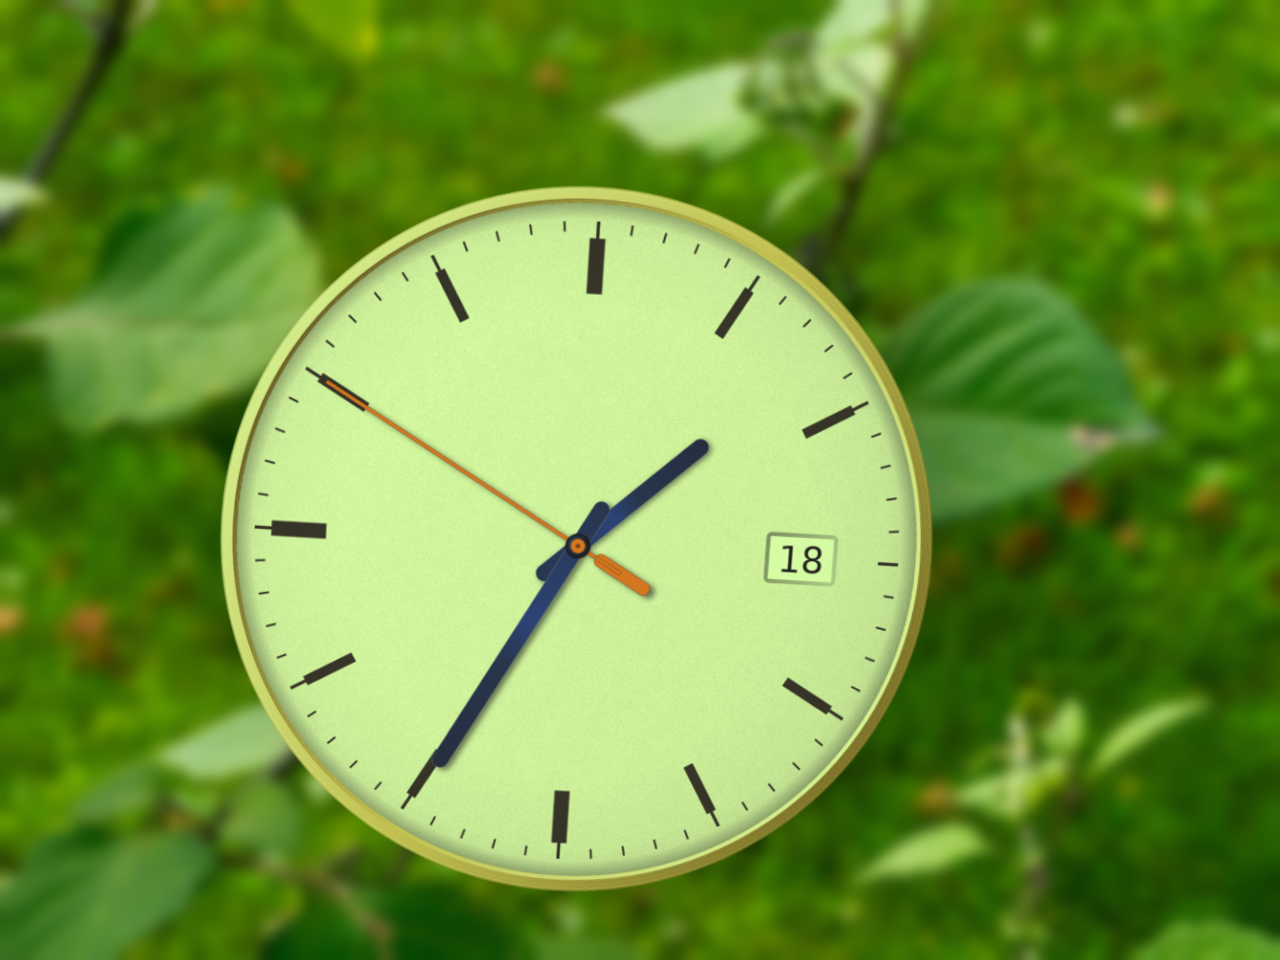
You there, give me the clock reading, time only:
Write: 1:34:50
